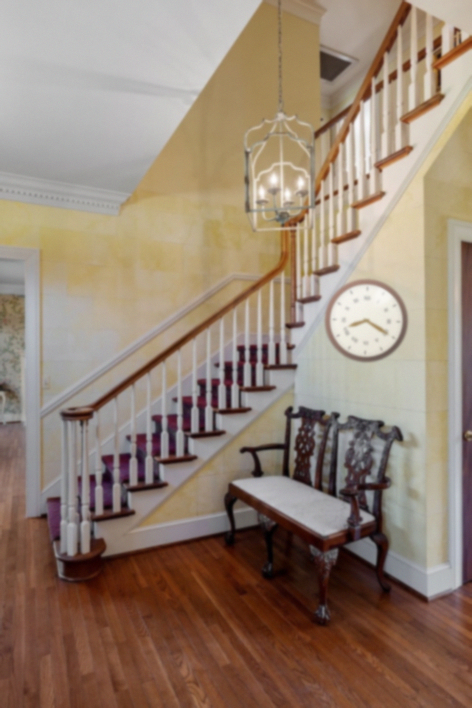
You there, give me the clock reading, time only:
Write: 8:20
